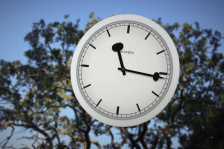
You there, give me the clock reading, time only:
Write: 11:16
